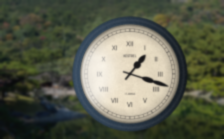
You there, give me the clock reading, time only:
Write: 1:18
